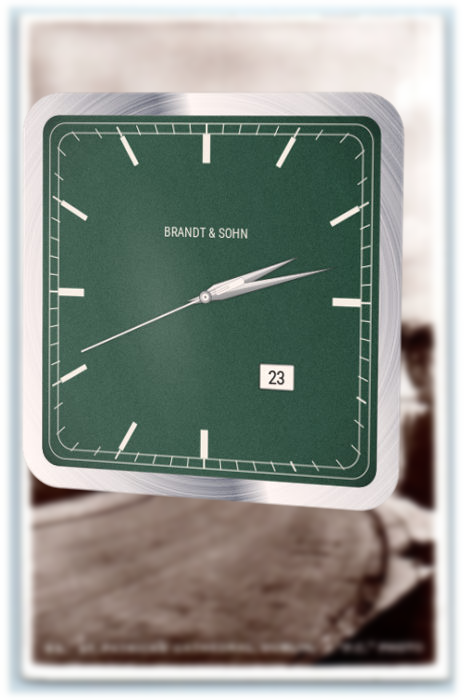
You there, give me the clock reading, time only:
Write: 2:12:41
